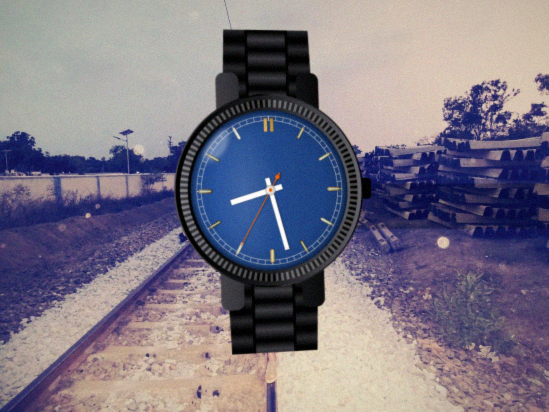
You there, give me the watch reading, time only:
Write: 8:27:35
